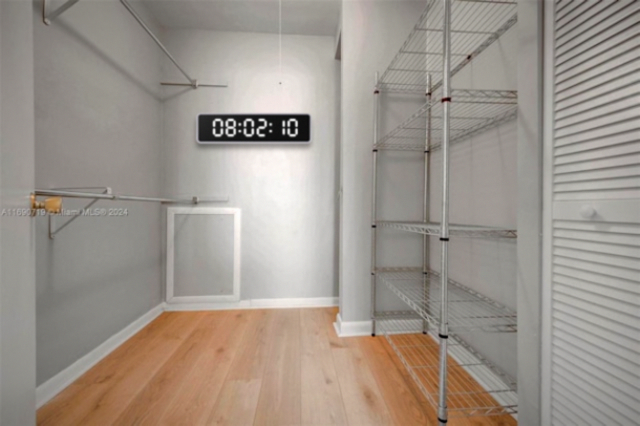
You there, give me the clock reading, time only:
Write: 8:02:10
